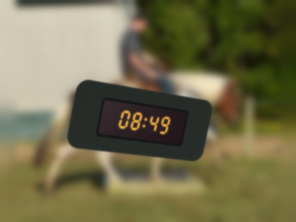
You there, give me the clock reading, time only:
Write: 8:49
